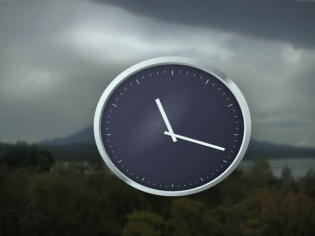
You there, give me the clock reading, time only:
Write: 11:18
